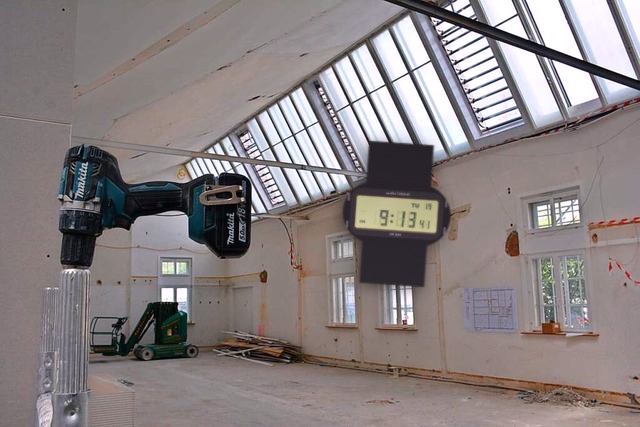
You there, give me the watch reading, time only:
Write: 9:13
